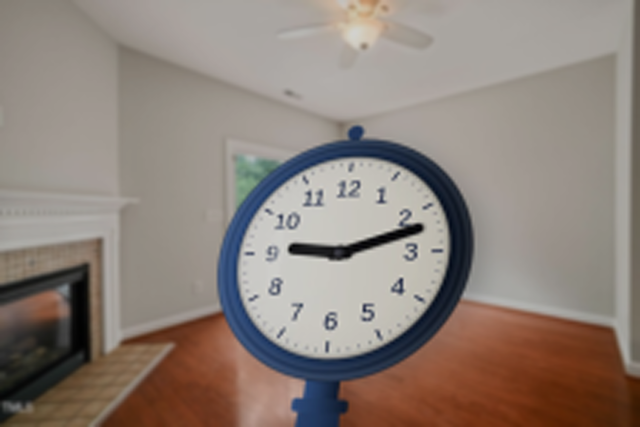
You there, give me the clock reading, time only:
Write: 9:12
